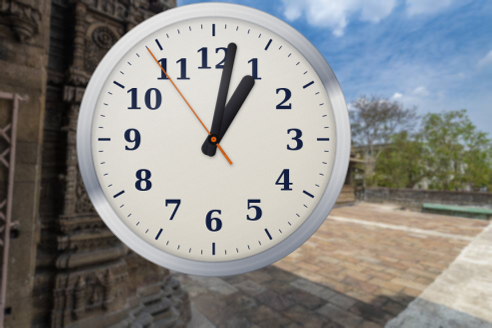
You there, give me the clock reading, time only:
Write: 1:01:54
